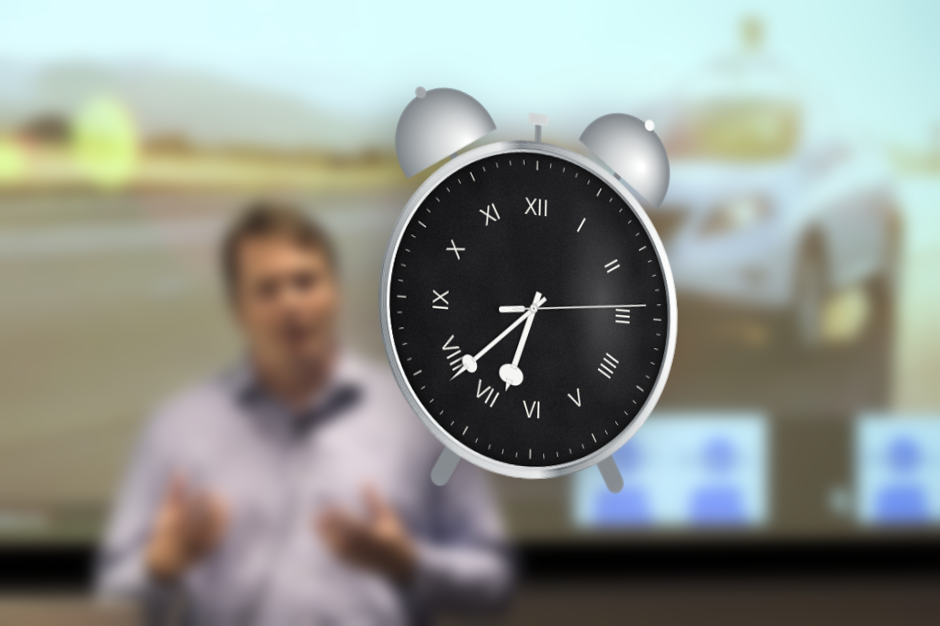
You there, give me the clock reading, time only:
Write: 6:38:14
